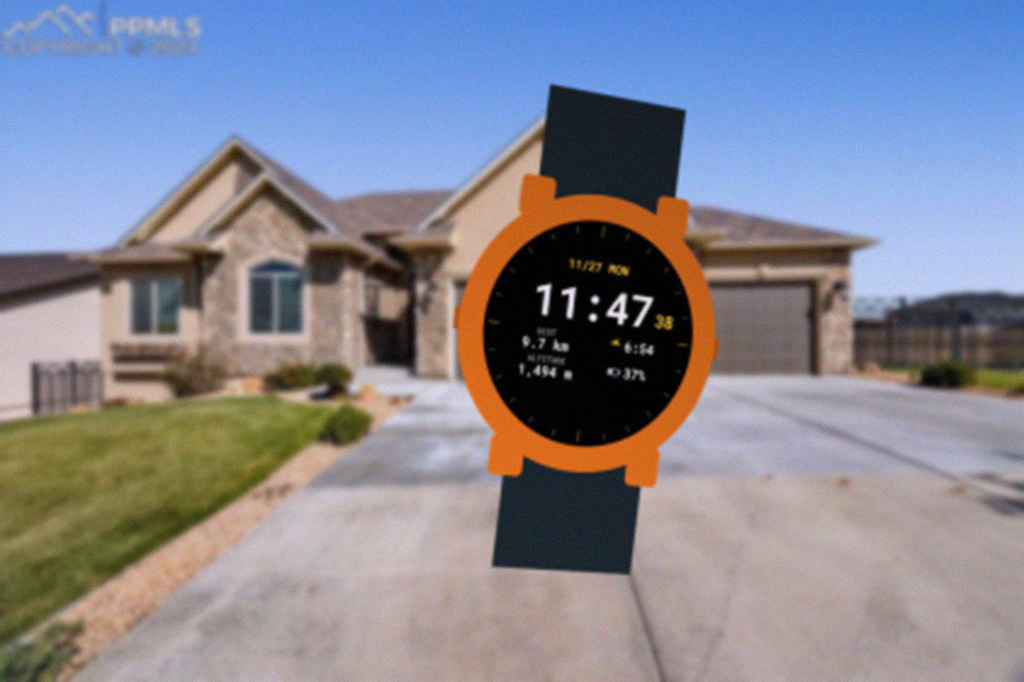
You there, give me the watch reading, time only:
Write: 11:47
